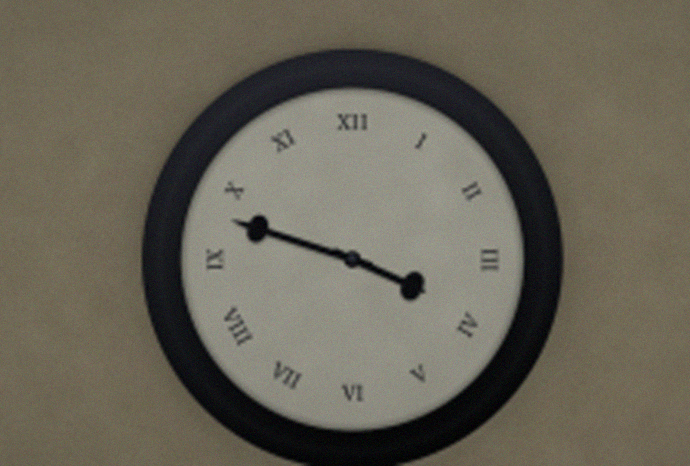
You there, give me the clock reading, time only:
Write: 3:48
